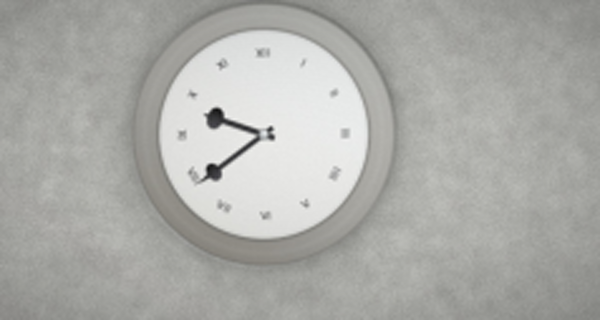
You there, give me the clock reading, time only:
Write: 9:39
